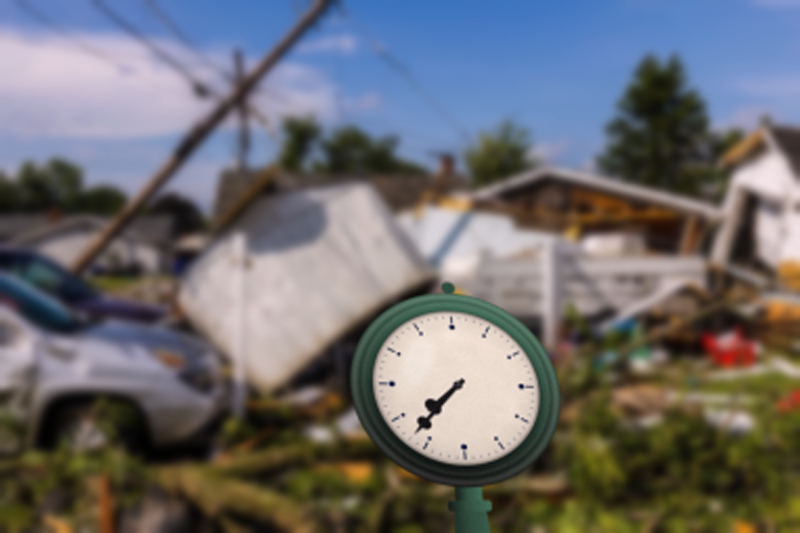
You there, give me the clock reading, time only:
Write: 7:37
